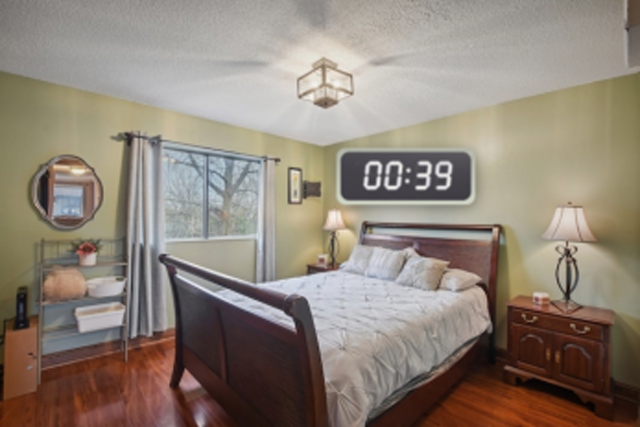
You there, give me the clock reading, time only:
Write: 0:39
